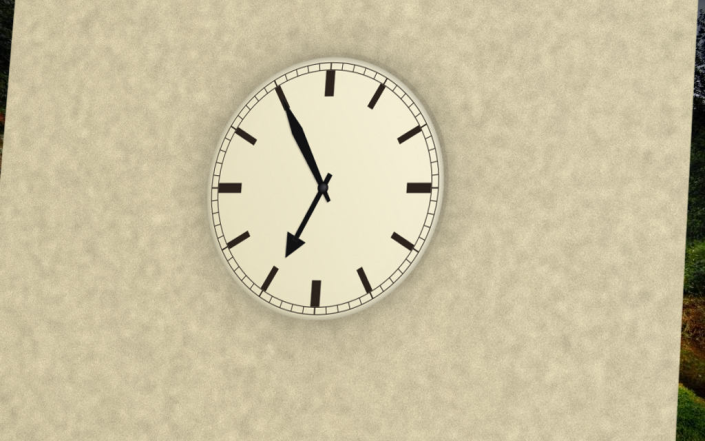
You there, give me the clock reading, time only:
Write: 6:55
